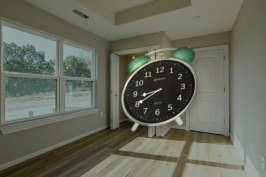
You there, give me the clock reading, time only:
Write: 8:40
